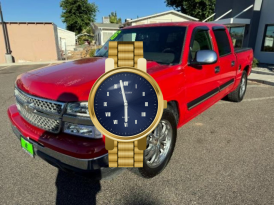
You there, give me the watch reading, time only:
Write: 5:58
